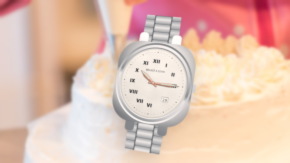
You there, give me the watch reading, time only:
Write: 10:15
